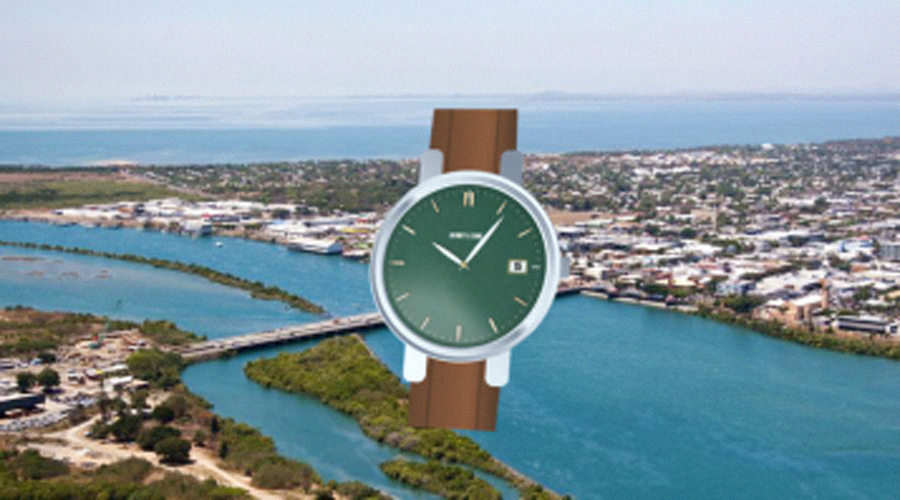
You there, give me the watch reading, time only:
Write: 10:06
